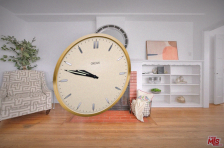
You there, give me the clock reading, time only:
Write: 9:48
